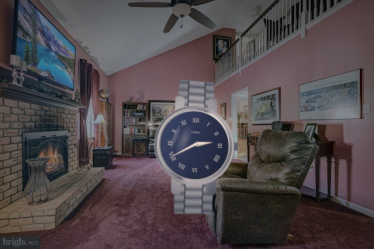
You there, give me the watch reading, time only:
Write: 2:40
